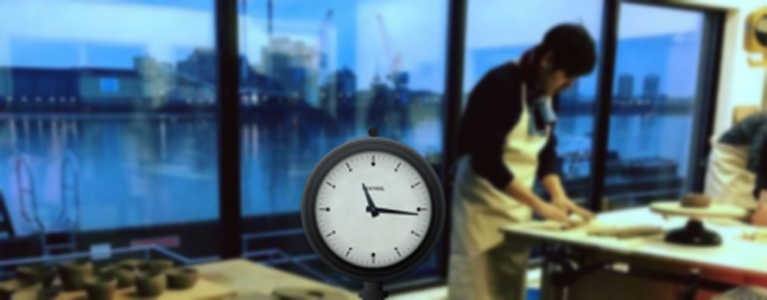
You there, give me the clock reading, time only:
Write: 11:16
